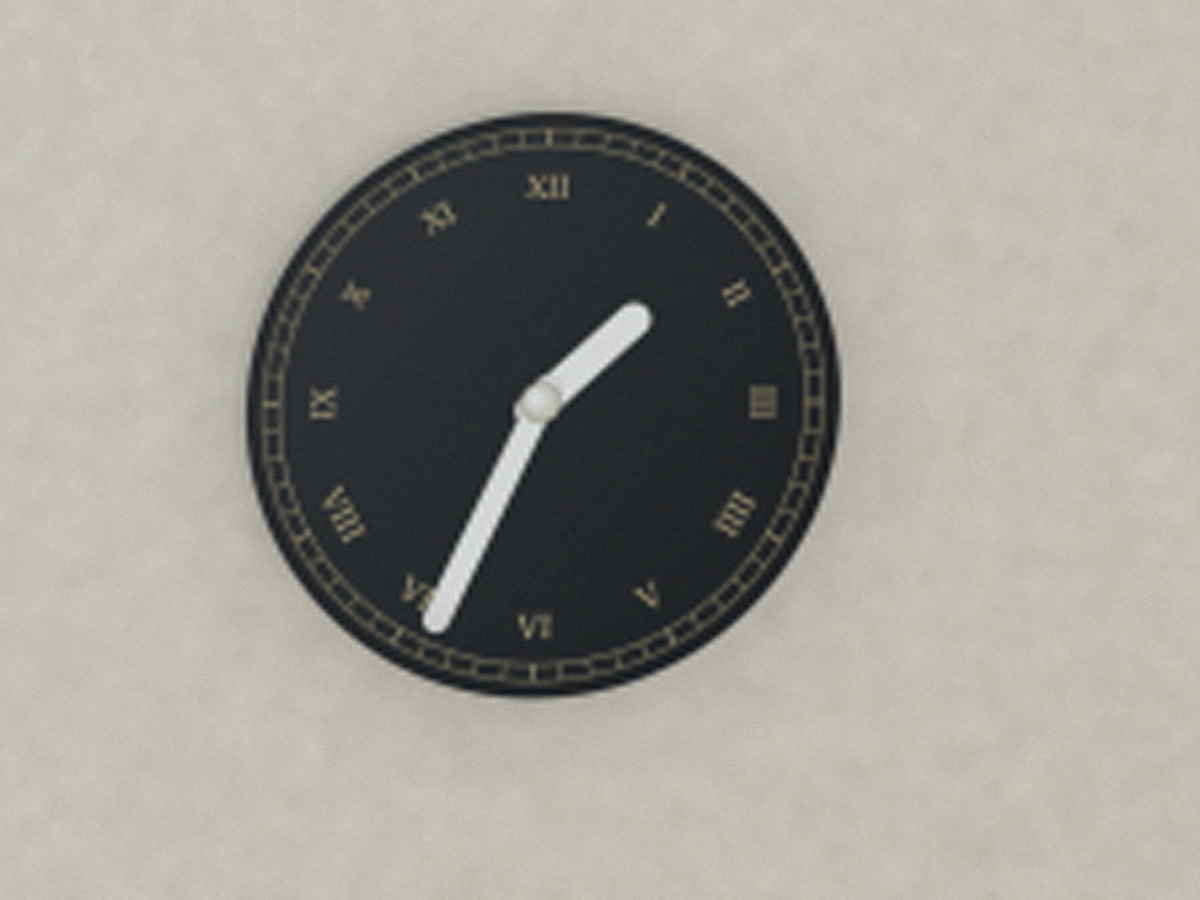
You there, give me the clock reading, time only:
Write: 1:34
